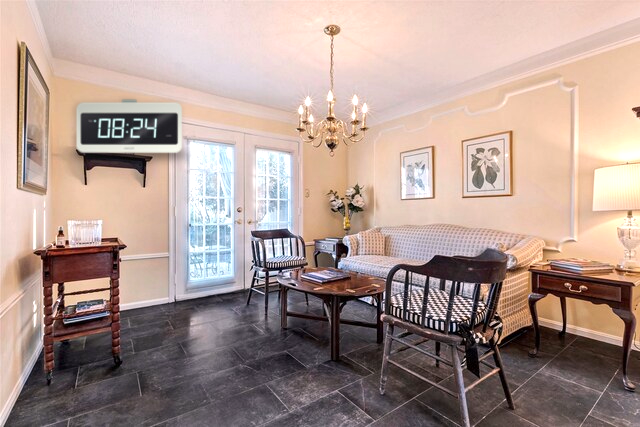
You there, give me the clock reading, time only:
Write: 8:24
